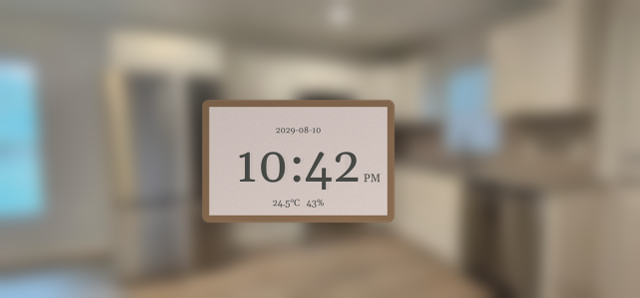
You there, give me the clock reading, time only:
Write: 10:42
